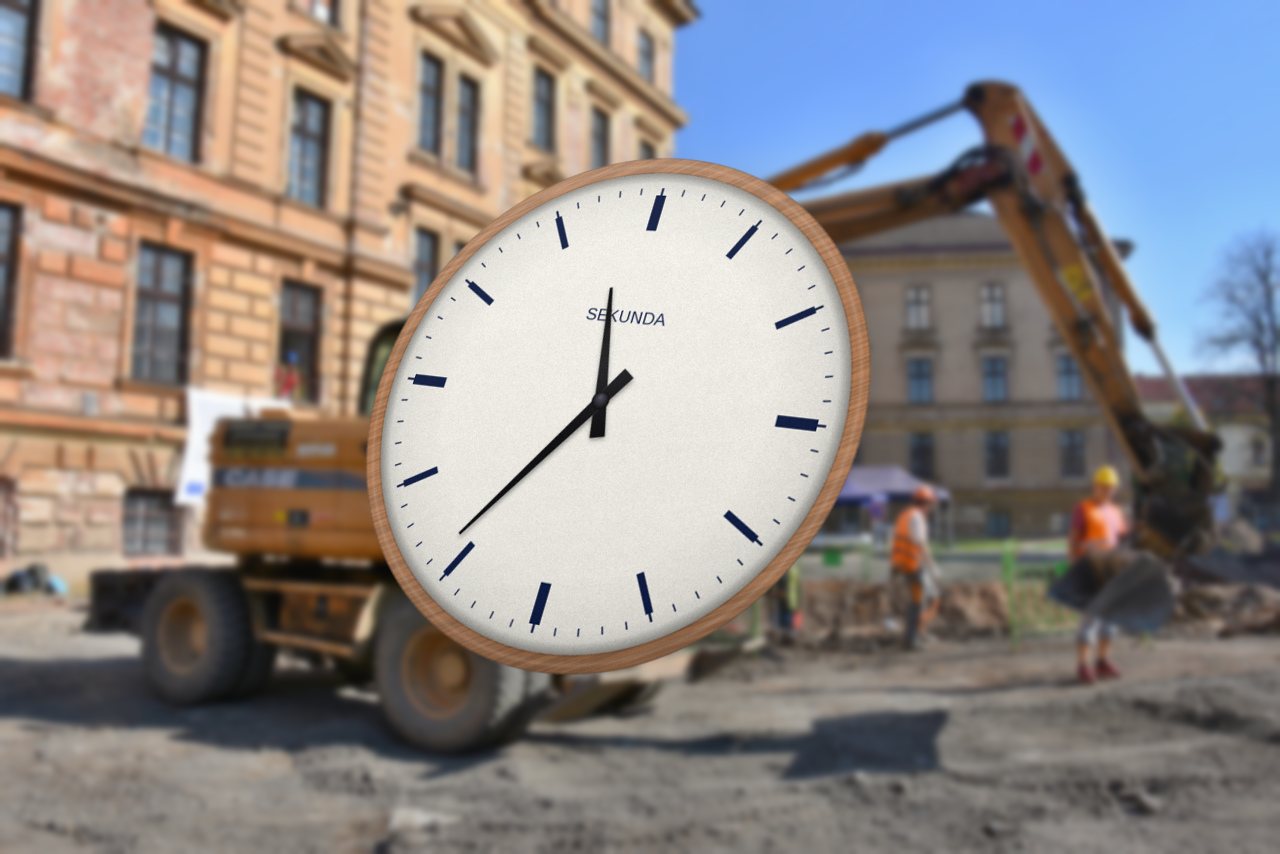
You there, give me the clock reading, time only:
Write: 11:36
